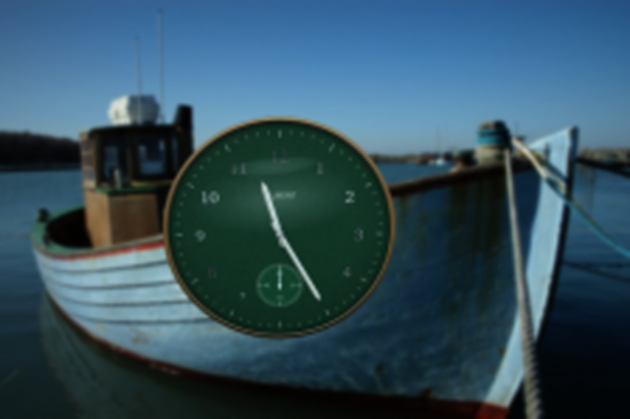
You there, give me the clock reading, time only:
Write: 11:25
